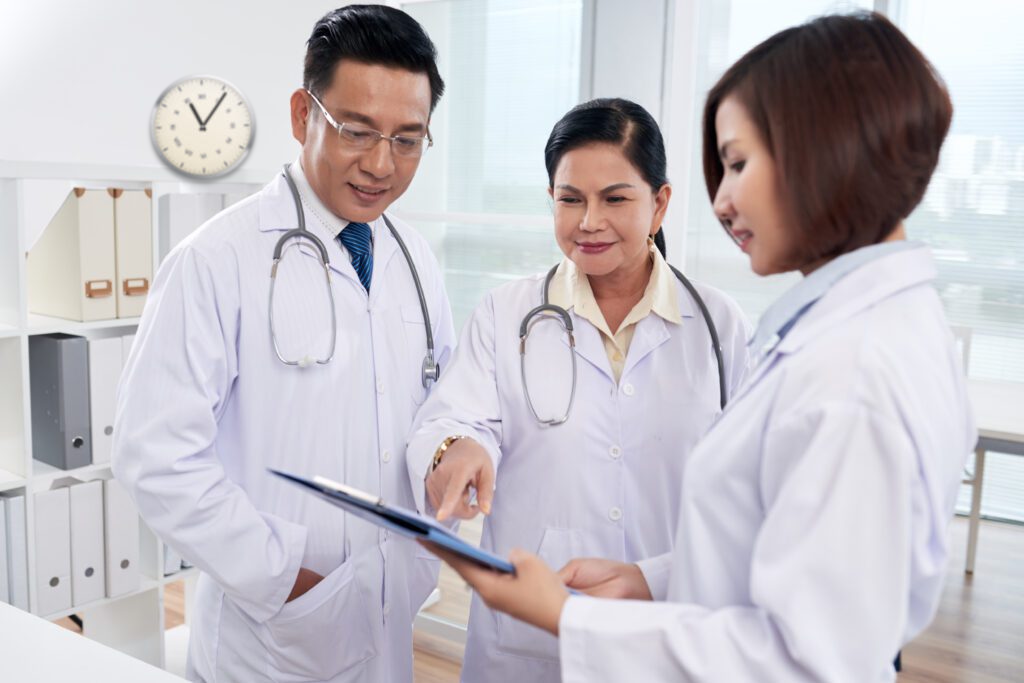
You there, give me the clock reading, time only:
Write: 11:06
